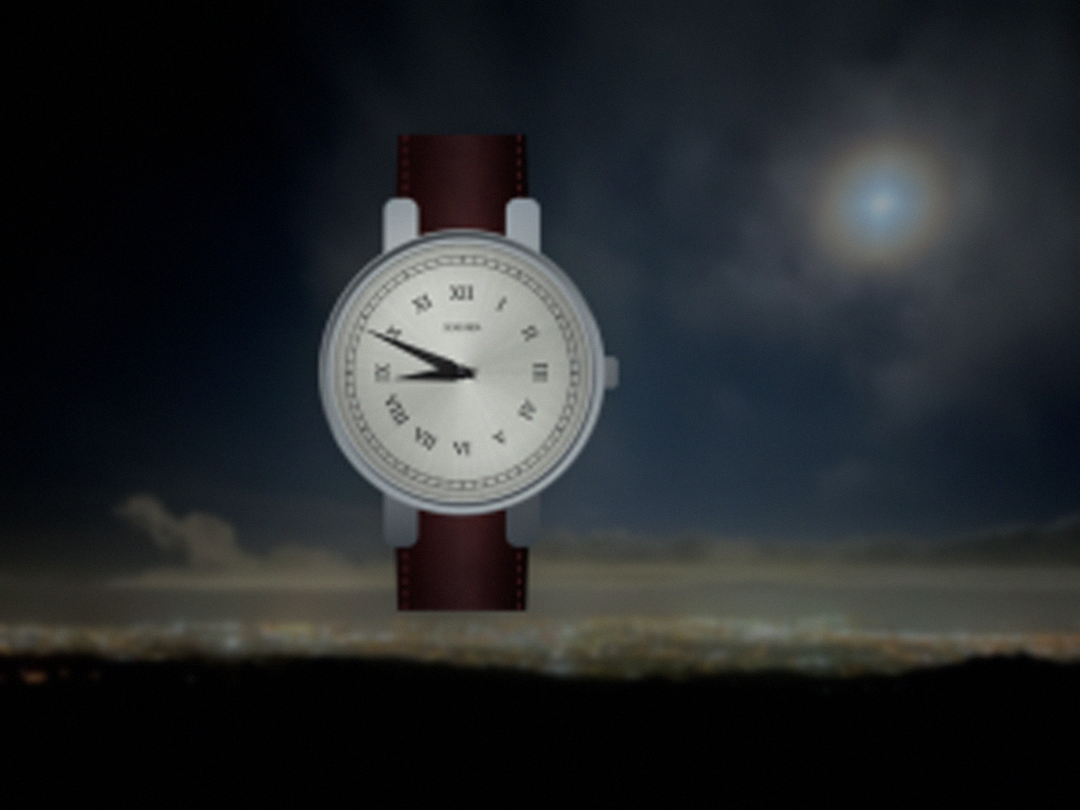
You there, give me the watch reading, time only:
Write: 8:49
